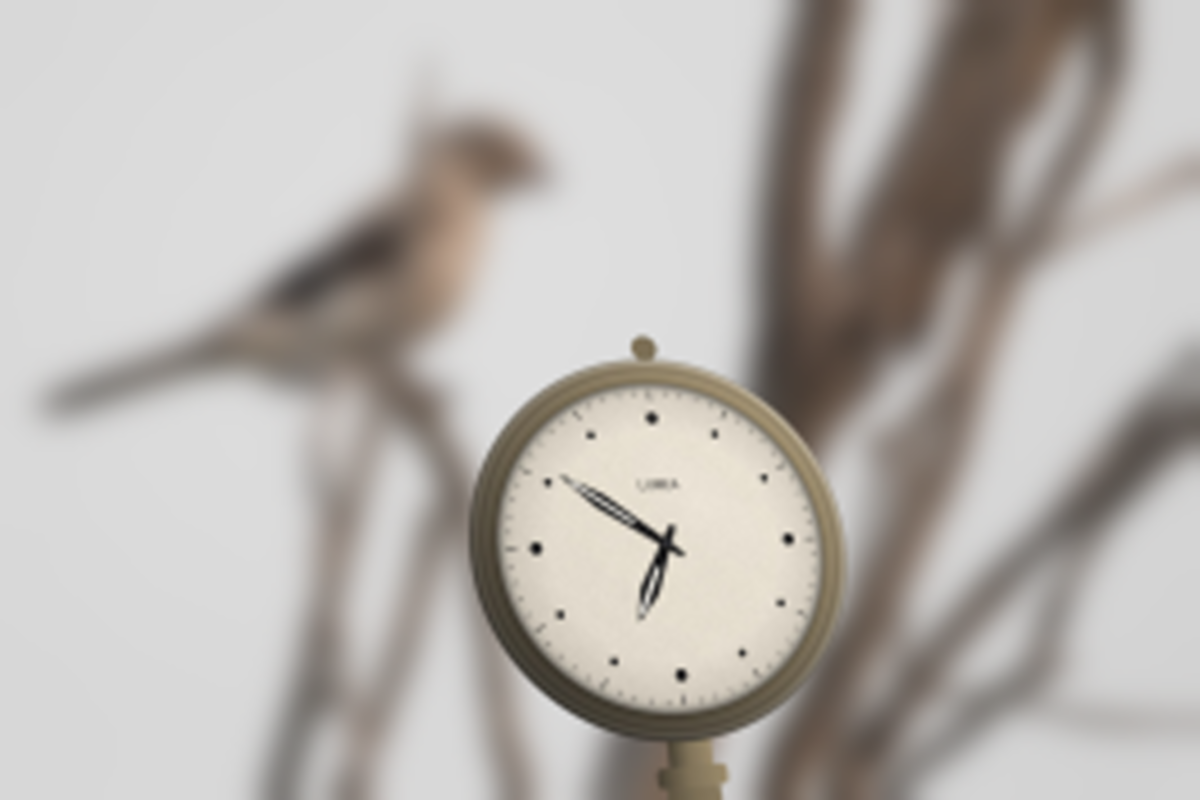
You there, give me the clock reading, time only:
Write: 6:51
